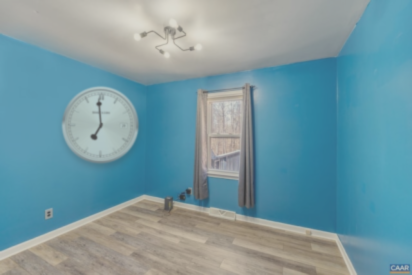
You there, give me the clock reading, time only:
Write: 6:59
